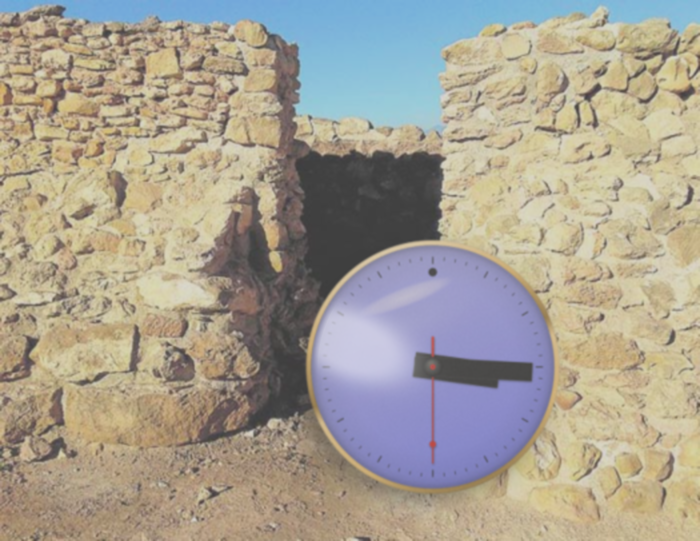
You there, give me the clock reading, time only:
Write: 3:15:30
